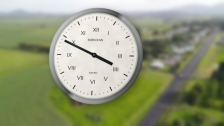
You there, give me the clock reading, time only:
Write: 3:49
